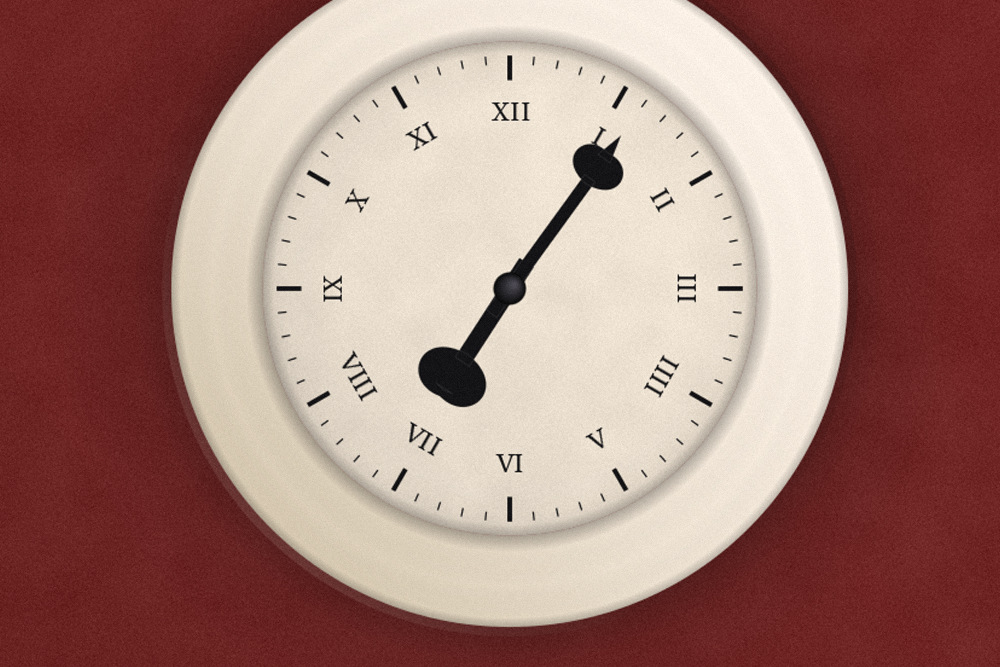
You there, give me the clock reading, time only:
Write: 7:06
